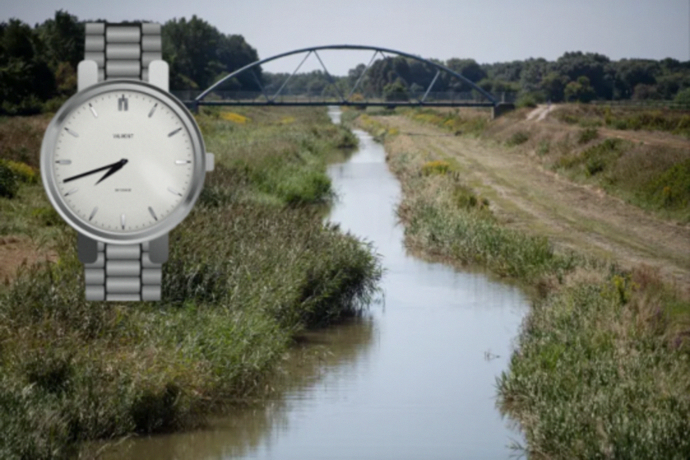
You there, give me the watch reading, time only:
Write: 7:42
